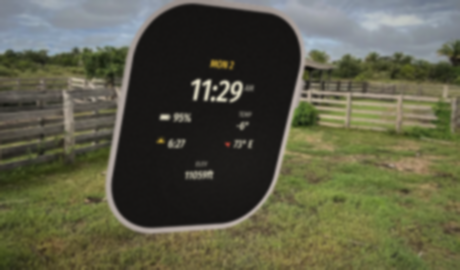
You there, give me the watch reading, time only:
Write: 11:29
